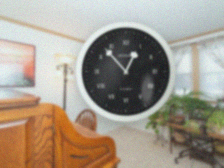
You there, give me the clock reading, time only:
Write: 12:53
